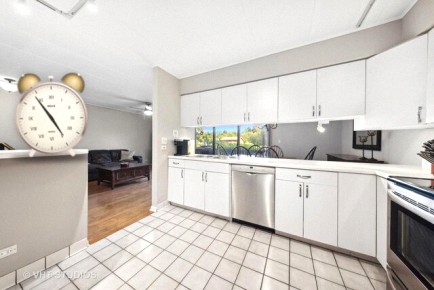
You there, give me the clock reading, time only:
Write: 4:54
